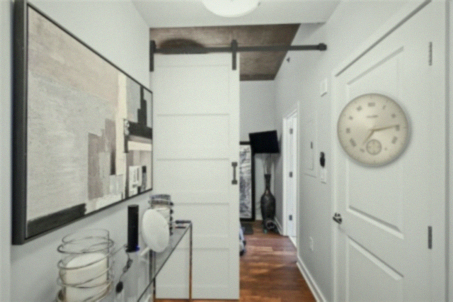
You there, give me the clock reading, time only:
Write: 7:14
